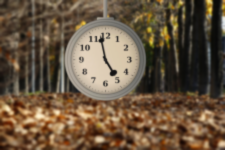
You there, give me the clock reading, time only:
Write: 4:58
